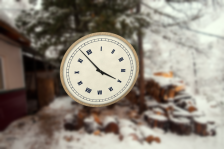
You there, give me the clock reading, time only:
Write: 4:58
